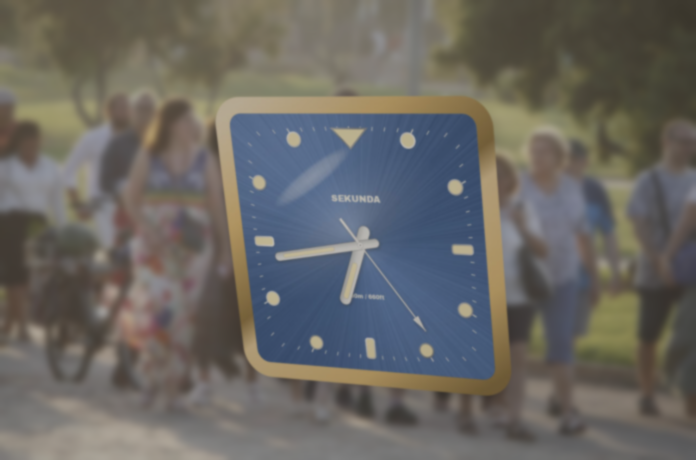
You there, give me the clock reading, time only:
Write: 6:43:24
